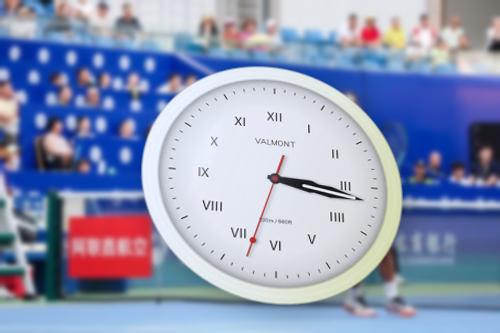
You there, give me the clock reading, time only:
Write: 3:16:33
